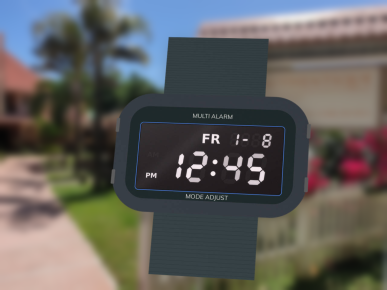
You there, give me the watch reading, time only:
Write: 12:45
